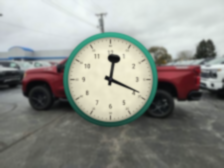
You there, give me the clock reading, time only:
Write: 12:19
